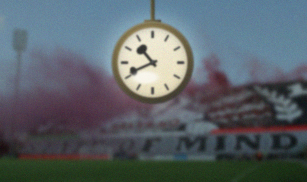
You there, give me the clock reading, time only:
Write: 10:41
